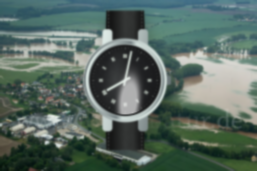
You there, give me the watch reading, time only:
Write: 8:02
